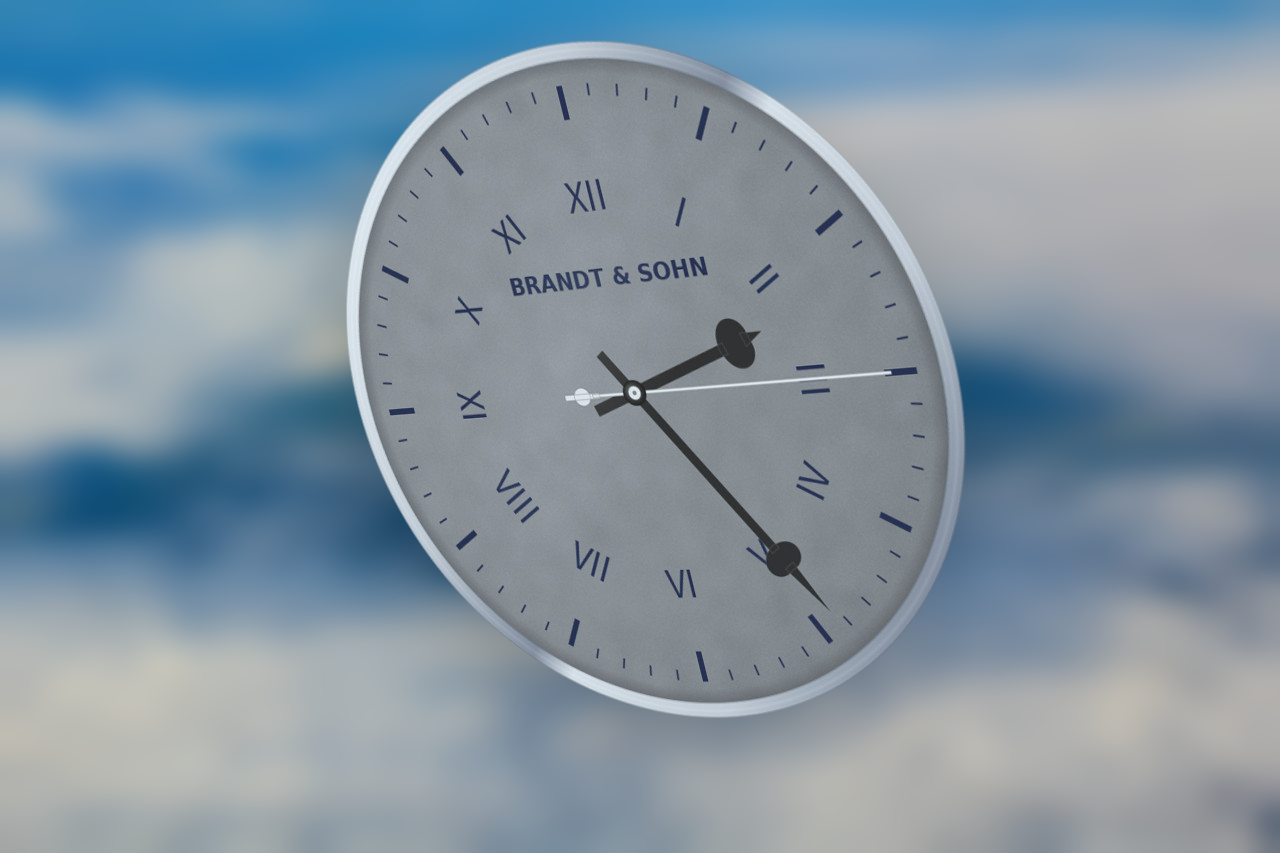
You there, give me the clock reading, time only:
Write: 2:24:15
